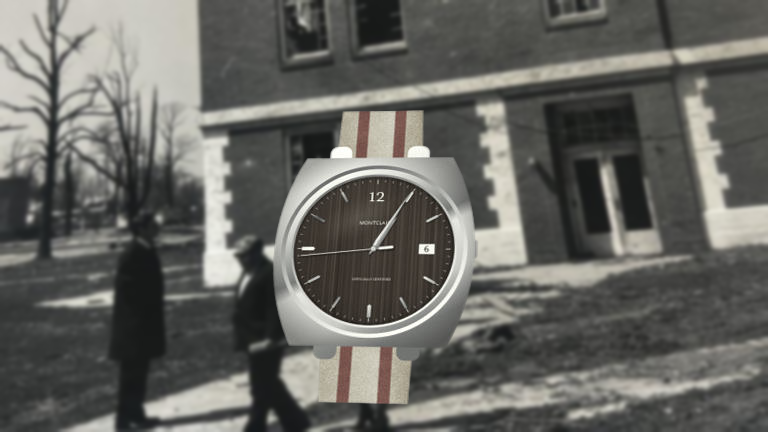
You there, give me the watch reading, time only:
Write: 1:04:44
